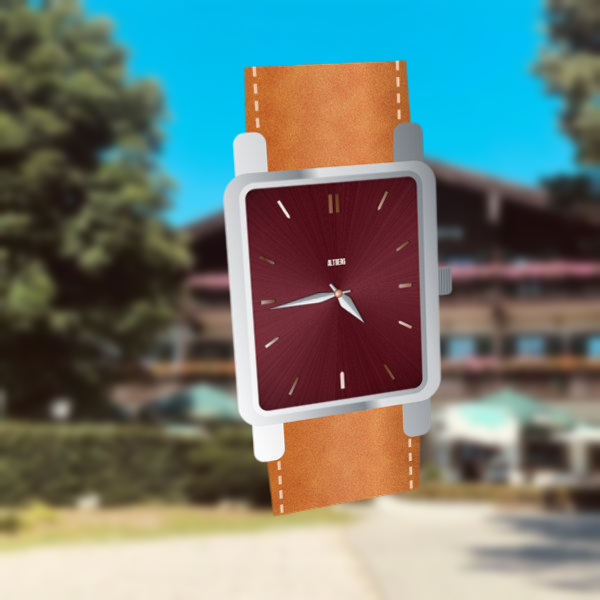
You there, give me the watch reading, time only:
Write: 4:44
